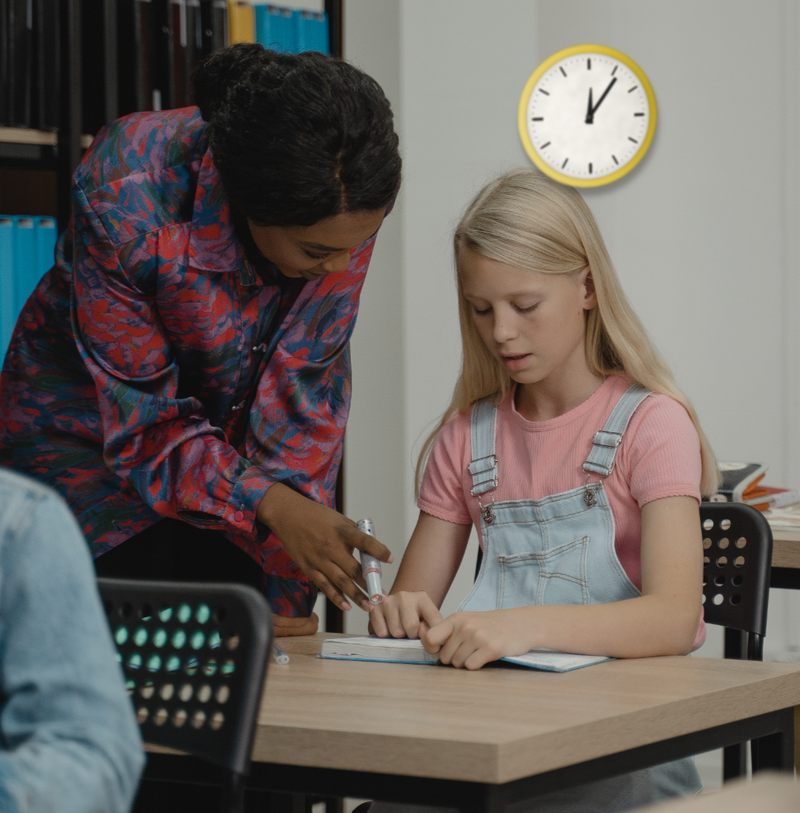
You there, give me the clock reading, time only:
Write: 12:06
